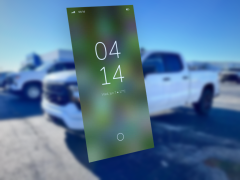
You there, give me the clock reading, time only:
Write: 4:14
